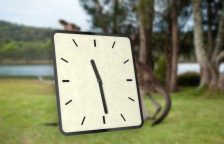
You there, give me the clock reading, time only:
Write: 11:29
